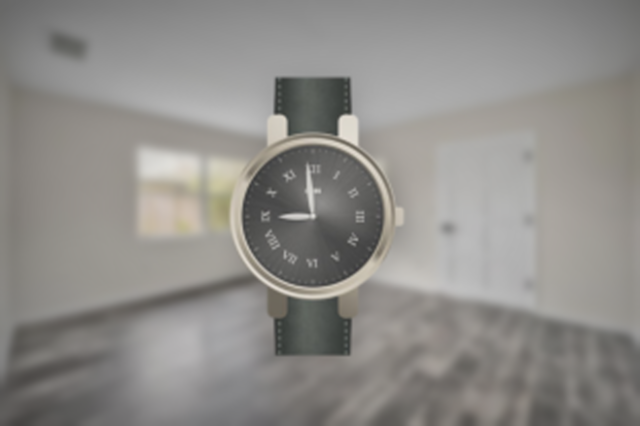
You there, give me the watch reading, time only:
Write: 8:59
